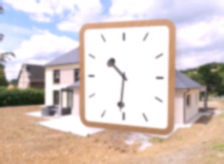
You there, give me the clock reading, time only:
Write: 10:31
